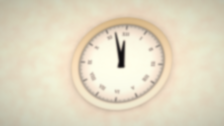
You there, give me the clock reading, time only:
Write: 11:57
